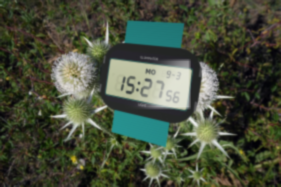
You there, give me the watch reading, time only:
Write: 15:27:56
